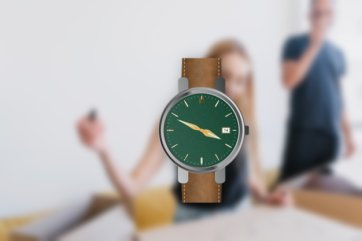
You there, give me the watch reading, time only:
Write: 3:49
